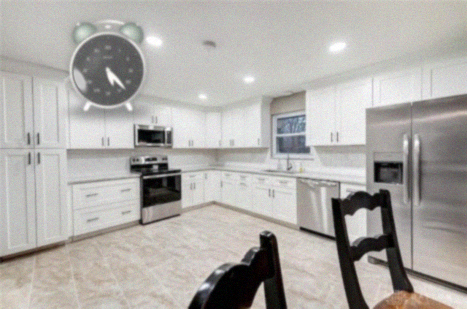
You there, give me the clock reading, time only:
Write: 5:23
